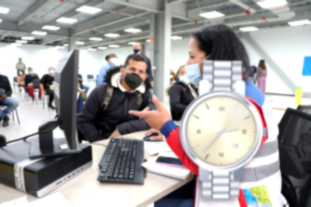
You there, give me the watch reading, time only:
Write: 2:37
